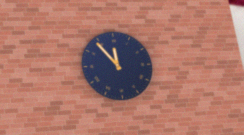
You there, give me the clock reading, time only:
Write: 11:54
